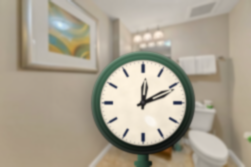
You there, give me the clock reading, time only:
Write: 12:11
